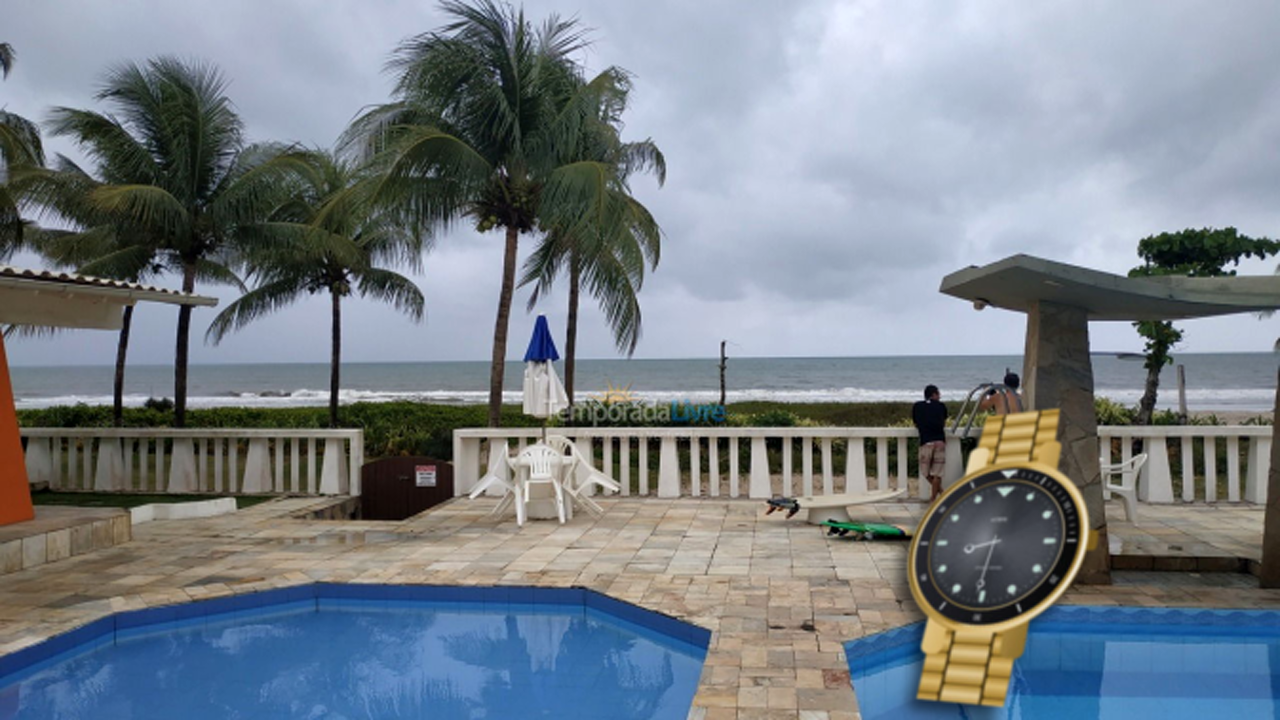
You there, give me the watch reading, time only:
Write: 8:31
